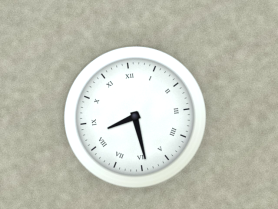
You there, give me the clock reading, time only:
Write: 8:29
